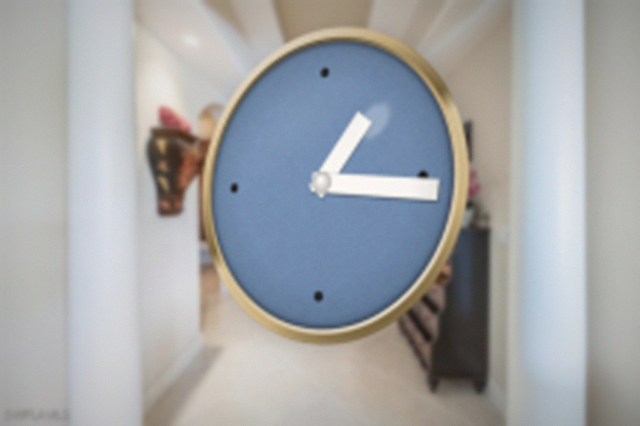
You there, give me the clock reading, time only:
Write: 1:16
